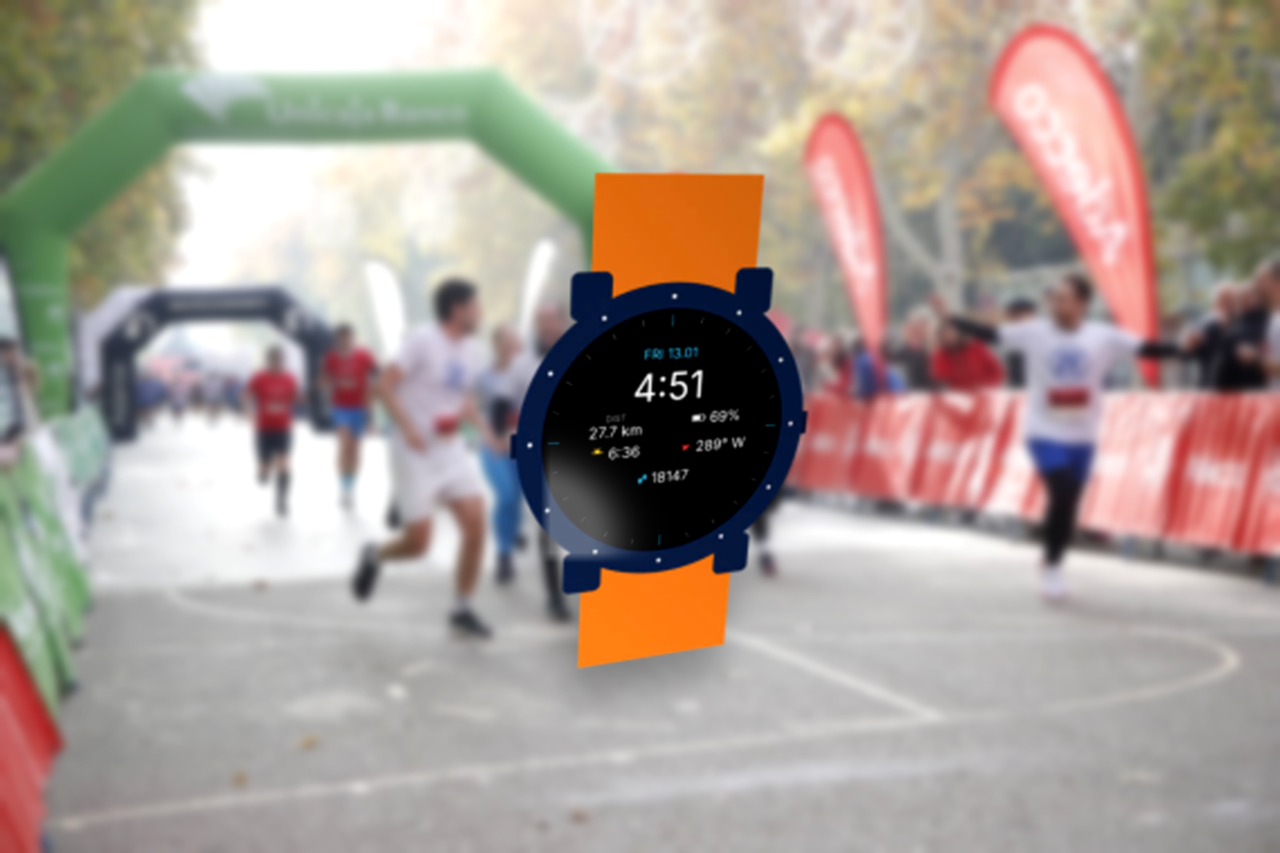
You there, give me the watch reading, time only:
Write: 4:51
